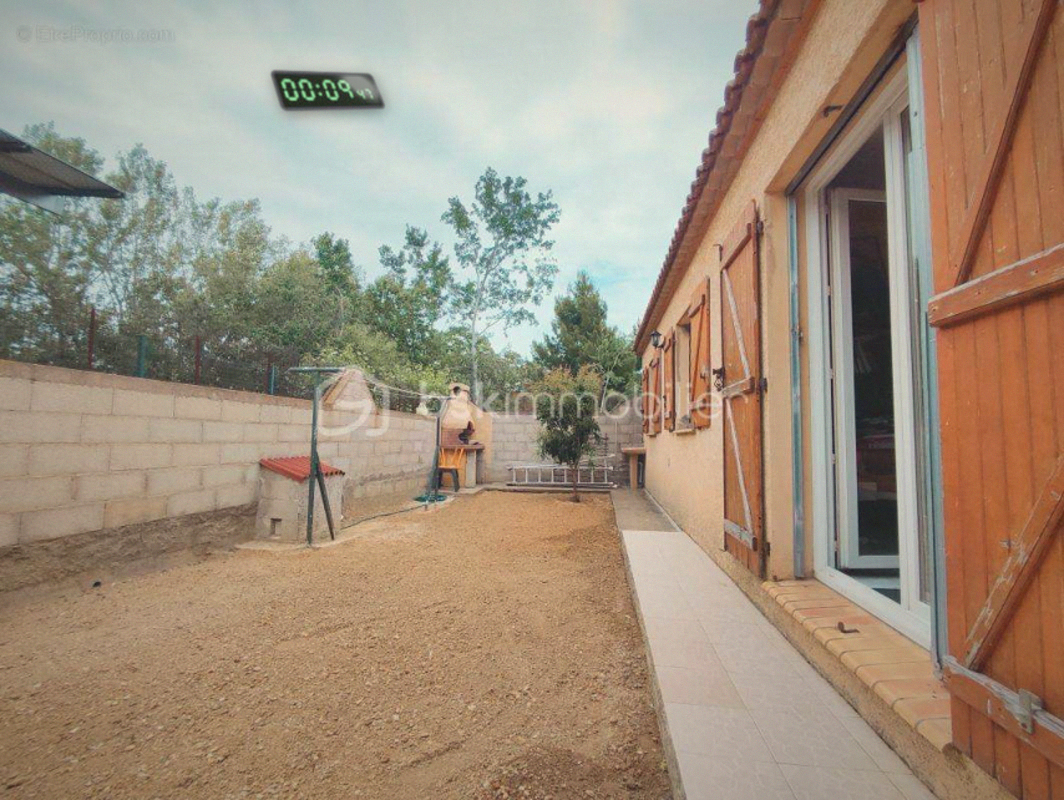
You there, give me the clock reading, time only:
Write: 0:09:47
